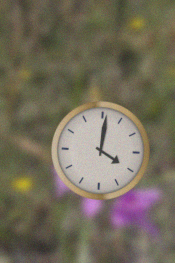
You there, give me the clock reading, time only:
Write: 4:01
